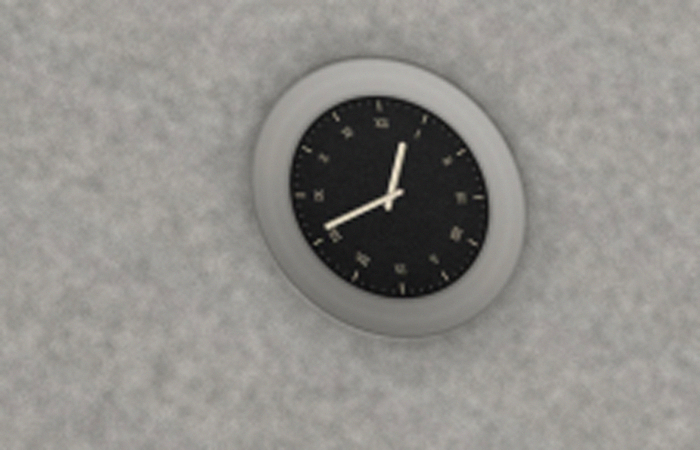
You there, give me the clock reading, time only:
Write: 12:41
